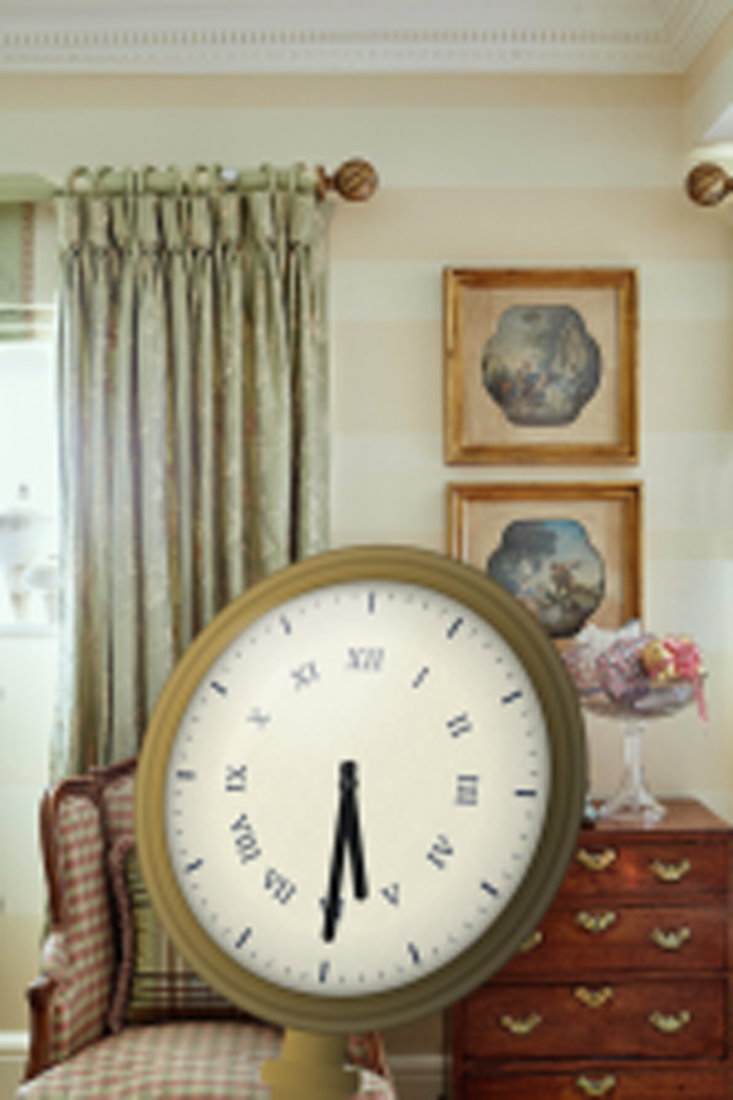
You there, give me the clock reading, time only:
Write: 5:30
